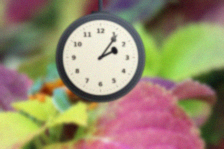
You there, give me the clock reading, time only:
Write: 2:06
